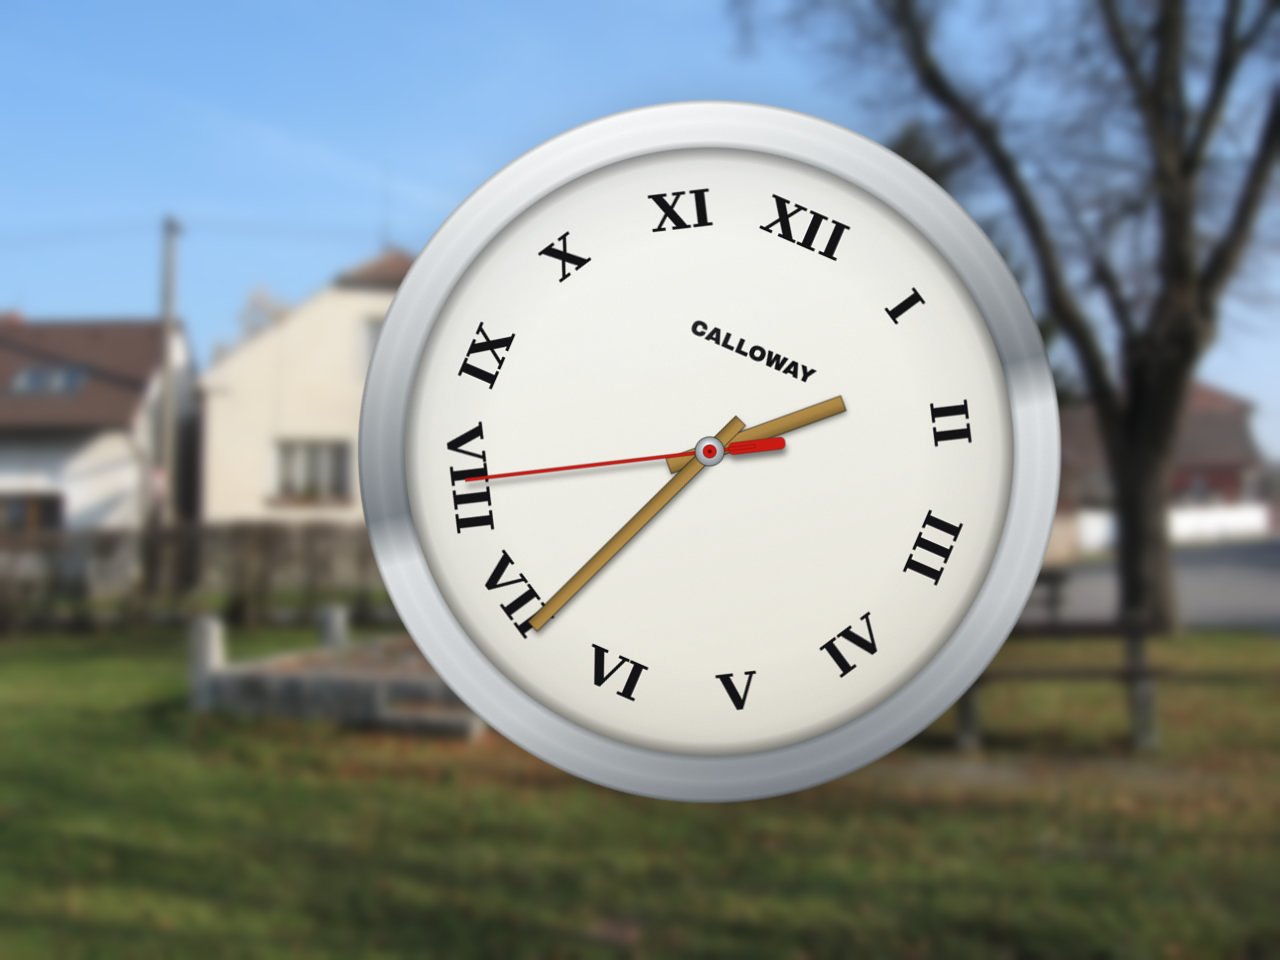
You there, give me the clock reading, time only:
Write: 1:33:40
